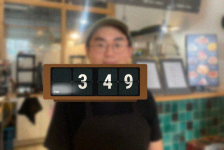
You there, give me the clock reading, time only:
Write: 3:49
